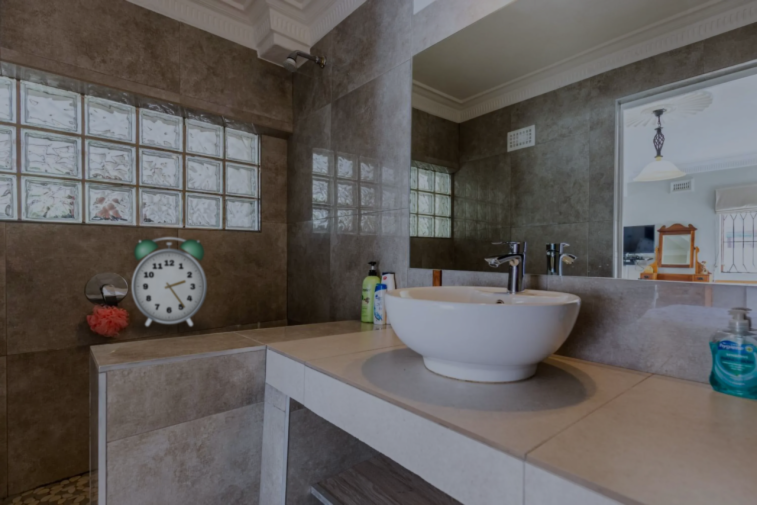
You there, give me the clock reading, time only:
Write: 2:24
